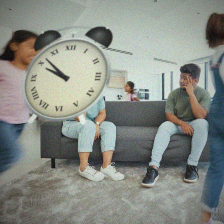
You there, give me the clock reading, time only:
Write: 9:52
